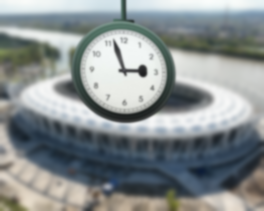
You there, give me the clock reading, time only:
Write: 2:57
